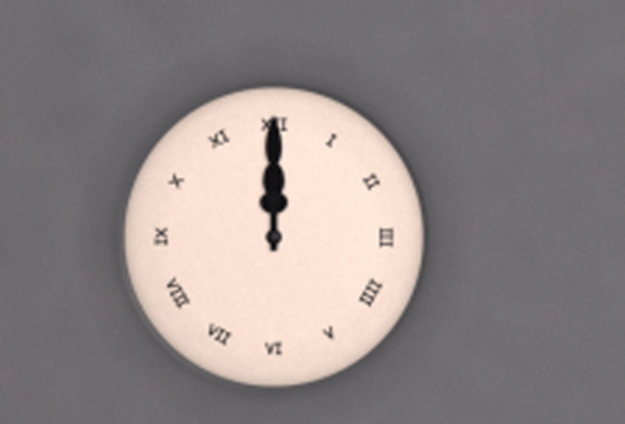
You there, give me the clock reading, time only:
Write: 12:00
